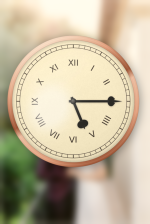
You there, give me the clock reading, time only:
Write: 5:15
